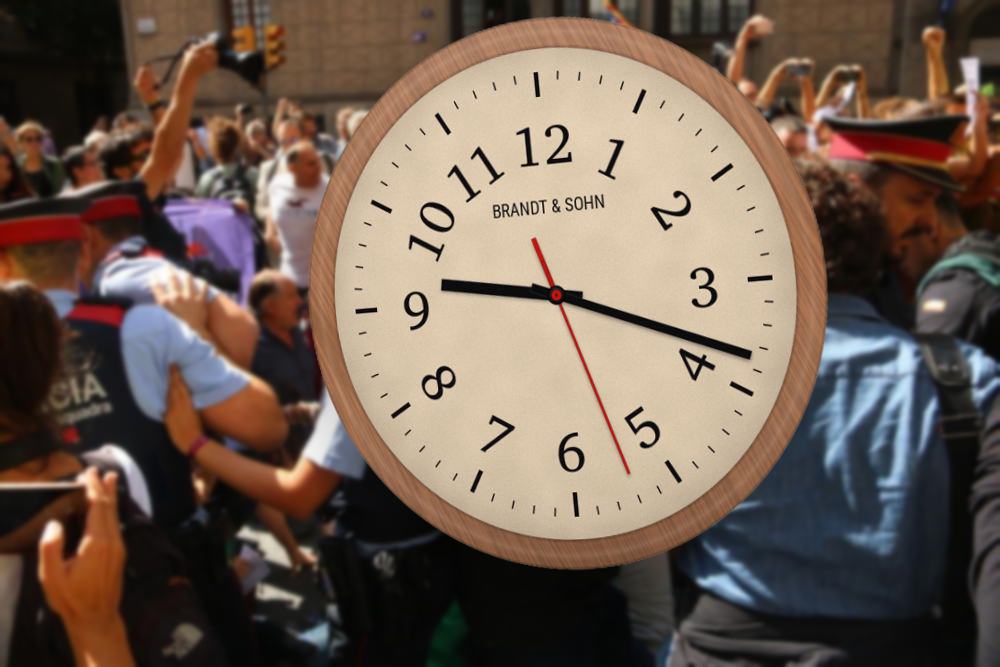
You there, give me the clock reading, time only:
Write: 9:18:27
